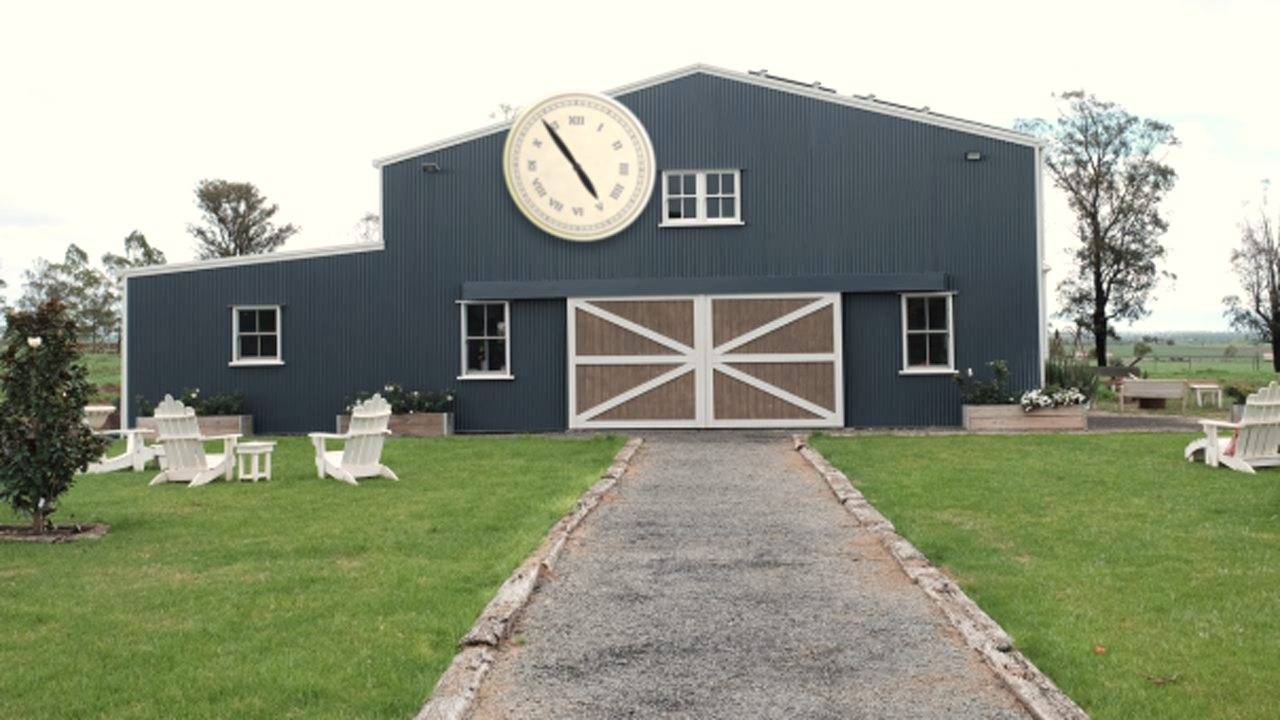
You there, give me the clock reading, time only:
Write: 4:54
